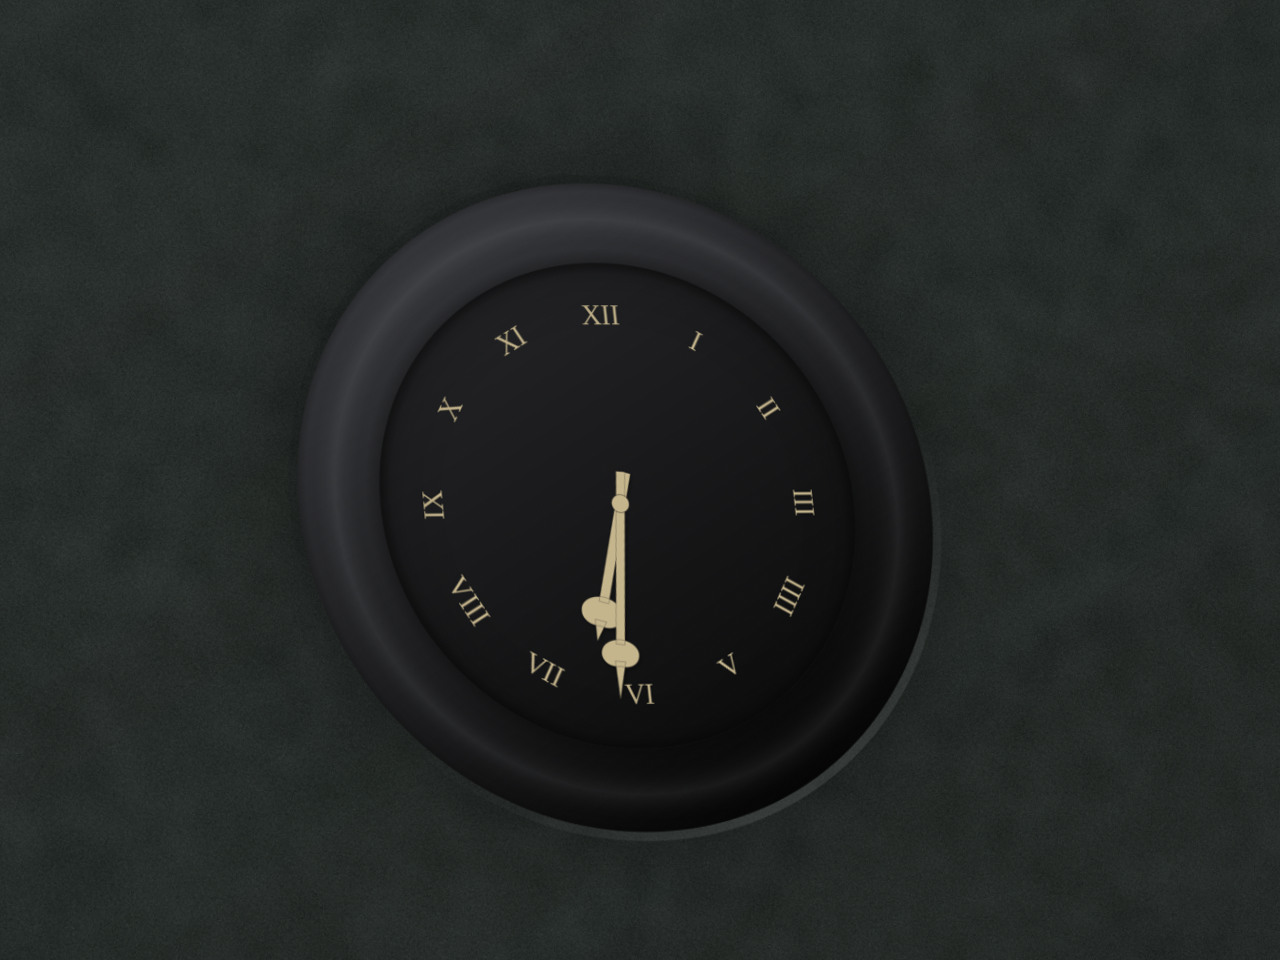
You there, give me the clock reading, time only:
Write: 6:31
